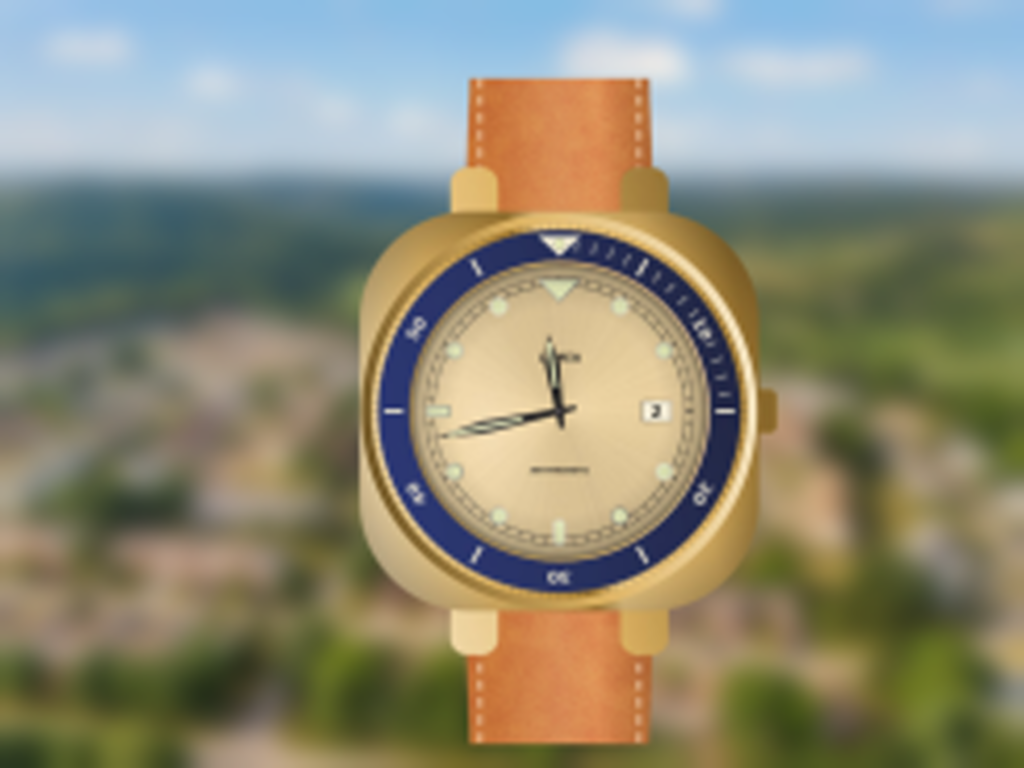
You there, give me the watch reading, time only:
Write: 11:43
